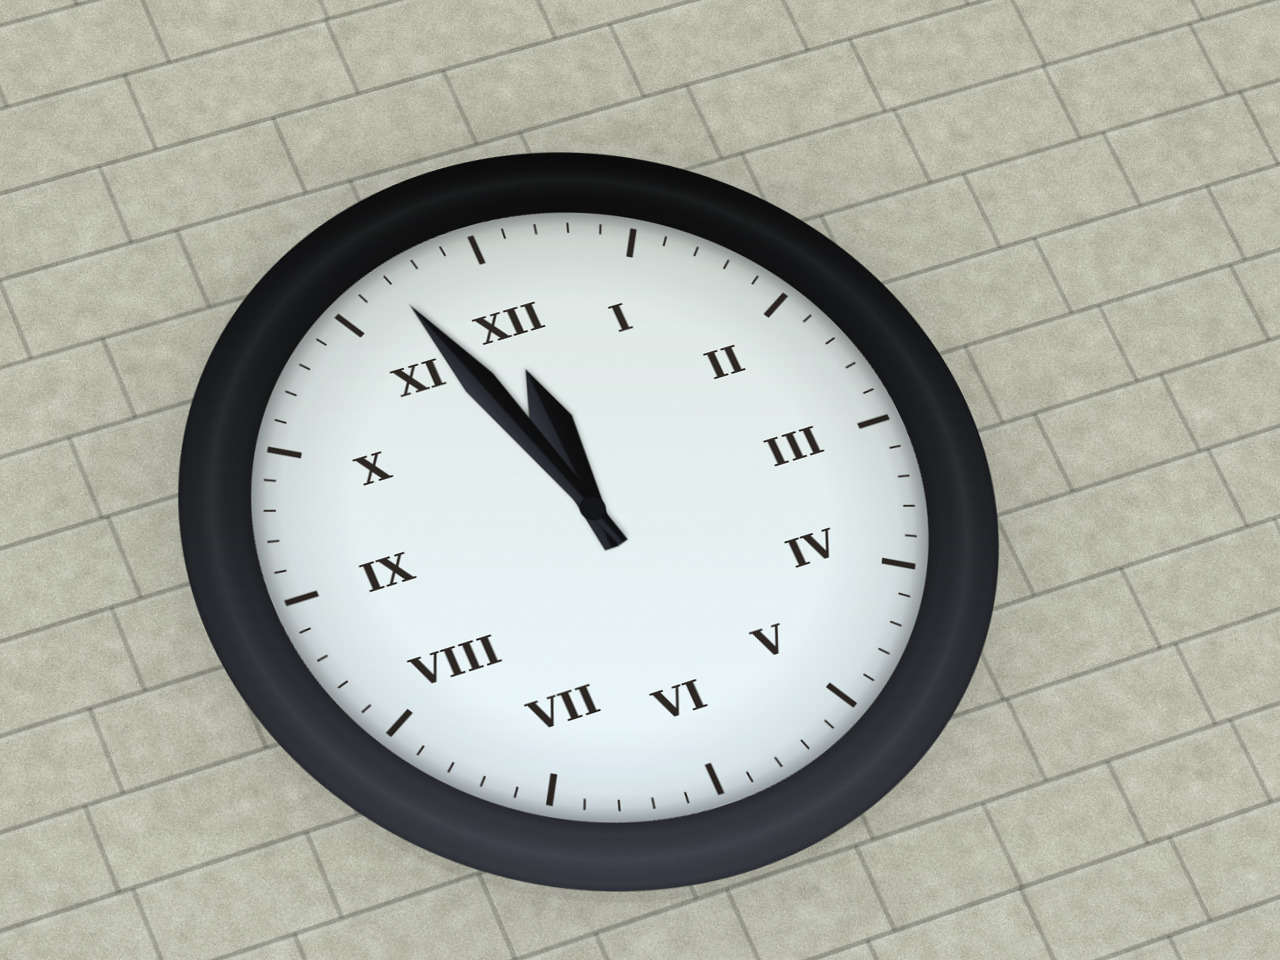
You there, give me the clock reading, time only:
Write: 11:57
